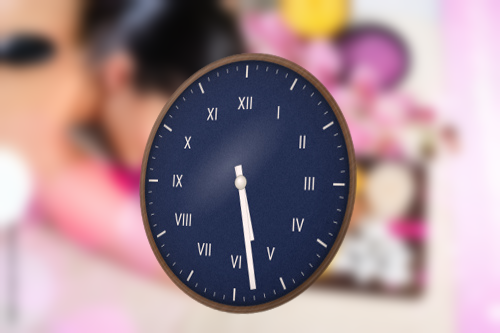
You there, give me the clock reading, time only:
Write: 5:28
